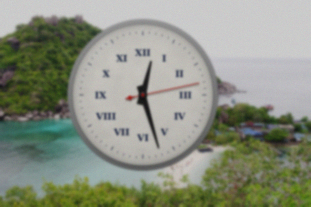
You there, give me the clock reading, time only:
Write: 12:27:13
